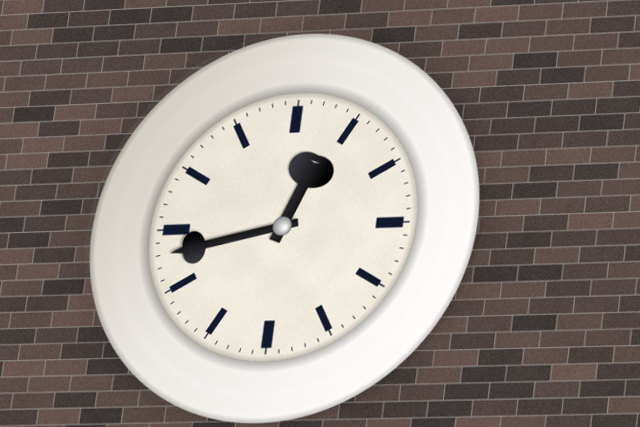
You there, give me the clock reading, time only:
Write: 12:43
